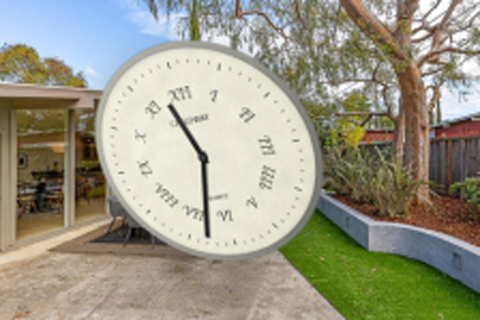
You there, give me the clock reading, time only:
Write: 11:33
